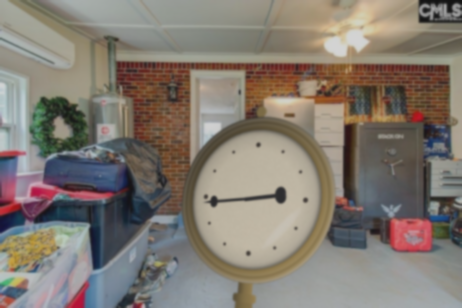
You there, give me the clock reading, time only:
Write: 2:44
